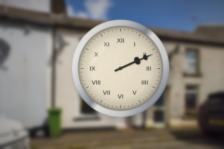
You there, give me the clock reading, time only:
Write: 2:11
